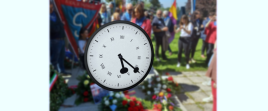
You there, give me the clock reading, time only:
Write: 5:21
